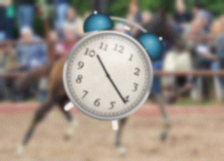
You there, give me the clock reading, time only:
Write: 10:21
